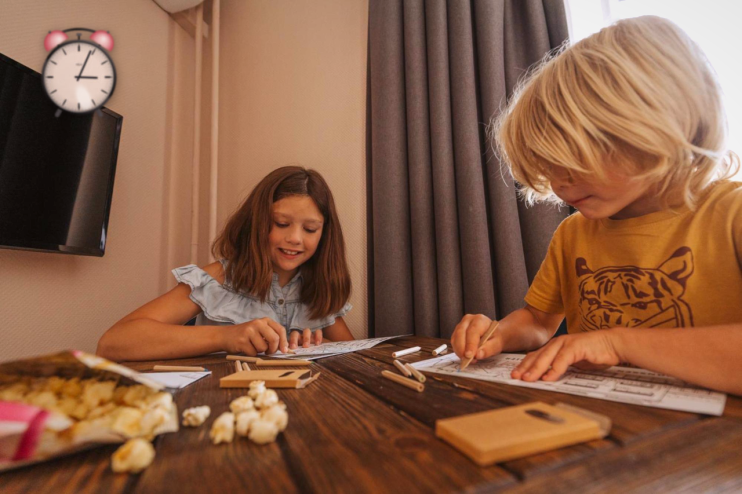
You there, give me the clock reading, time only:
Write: 3:04
